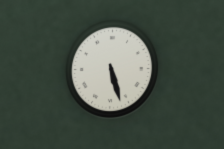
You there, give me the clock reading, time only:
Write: 5:27
